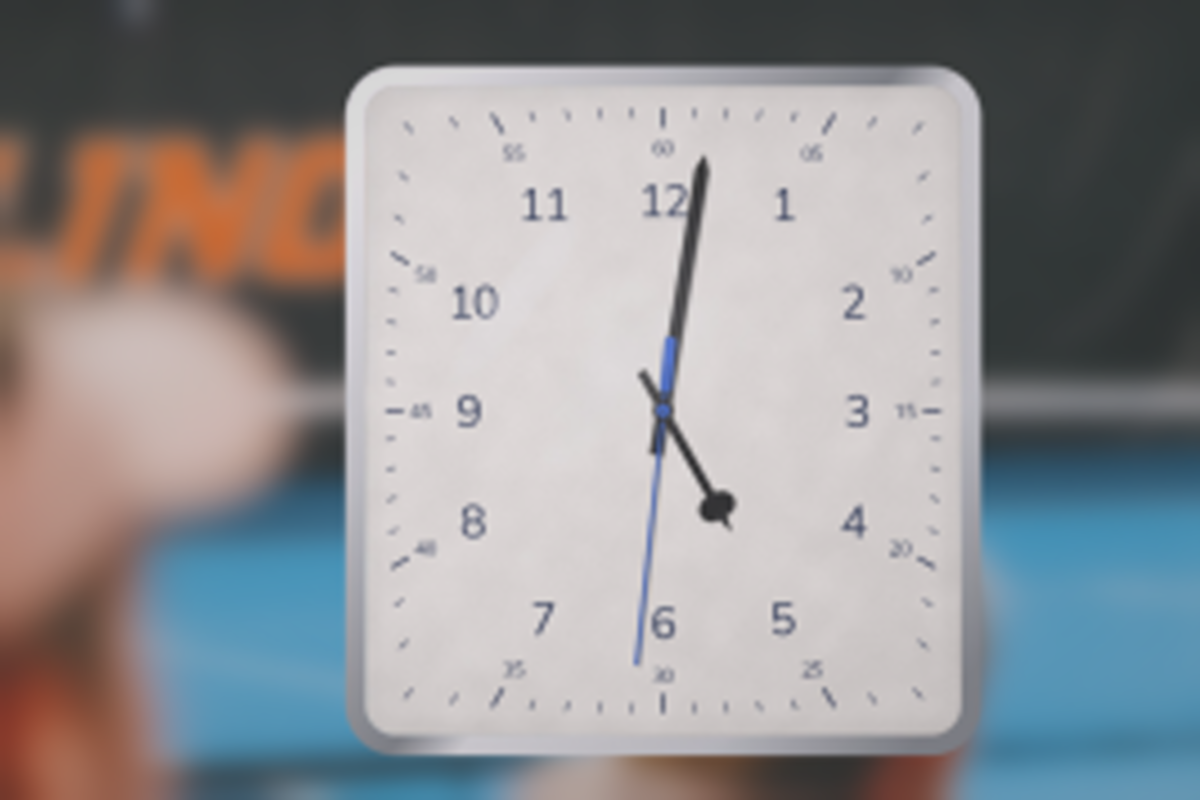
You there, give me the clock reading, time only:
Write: 5:01:31
